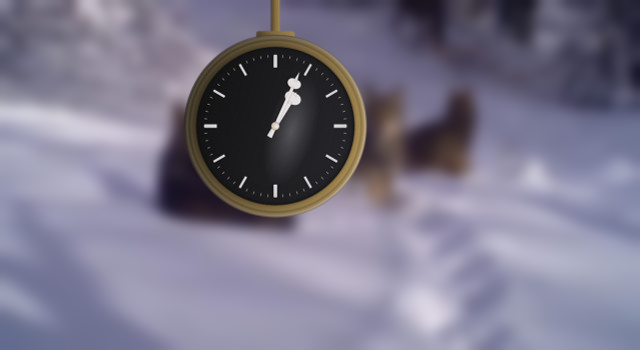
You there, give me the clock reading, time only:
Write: 1:04
